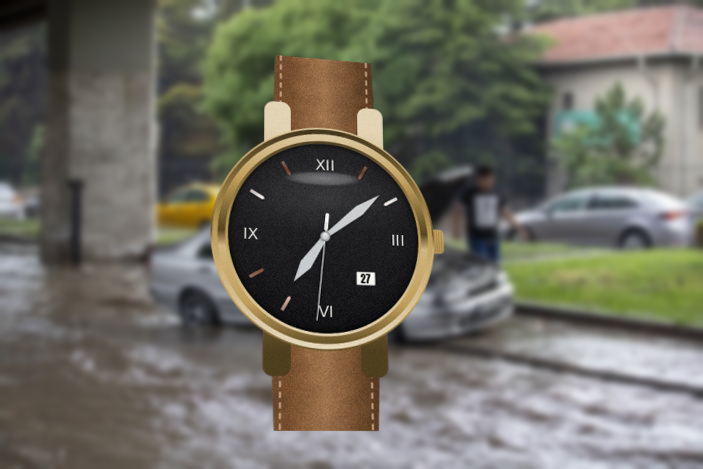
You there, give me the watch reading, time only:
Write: 7:08:31
